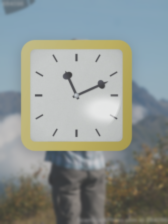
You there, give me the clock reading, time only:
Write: 11:11
